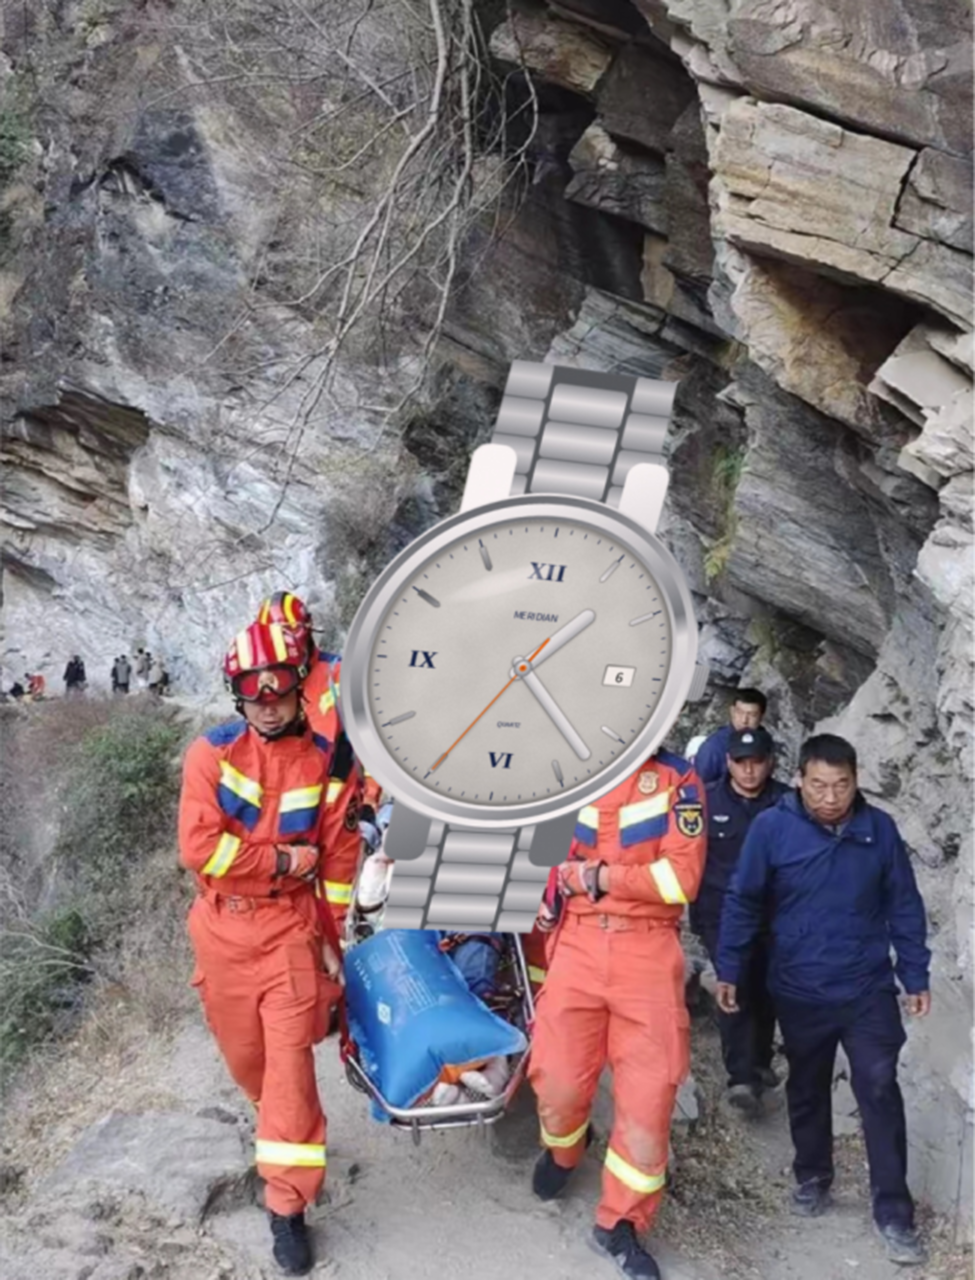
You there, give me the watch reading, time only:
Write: 1:22:35
